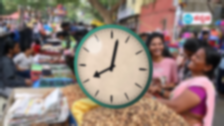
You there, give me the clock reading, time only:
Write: 8:02
